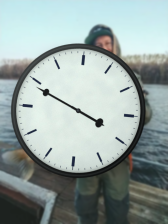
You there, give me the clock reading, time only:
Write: 3:49
